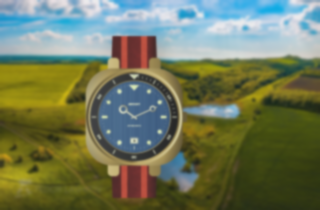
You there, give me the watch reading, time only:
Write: 10:11
